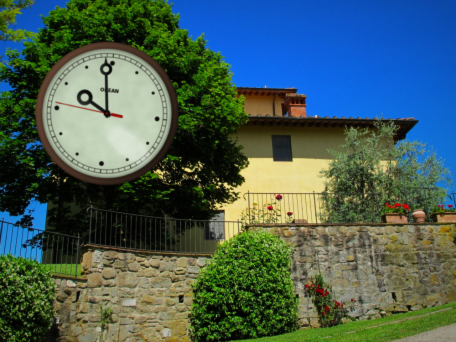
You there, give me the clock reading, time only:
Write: 9:58:46
